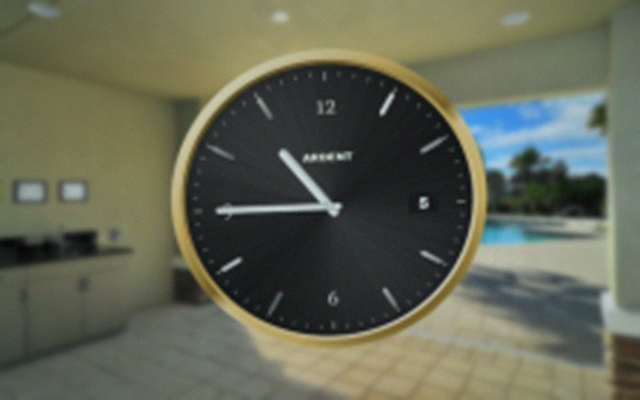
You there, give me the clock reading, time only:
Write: 10:45
